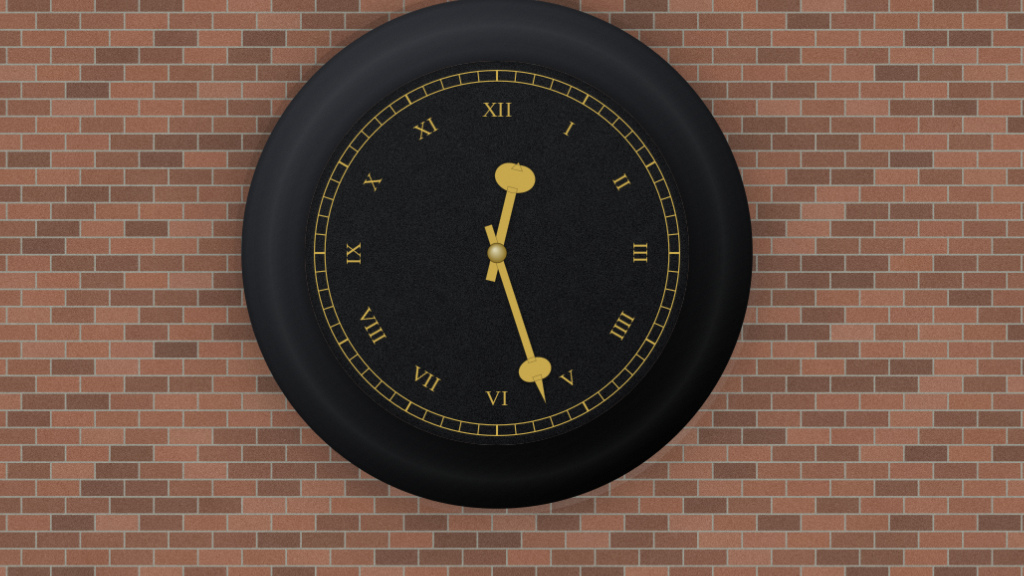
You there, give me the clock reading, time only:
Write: 12:27
